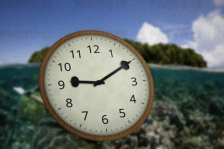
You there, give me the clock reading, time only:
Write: 9:10
